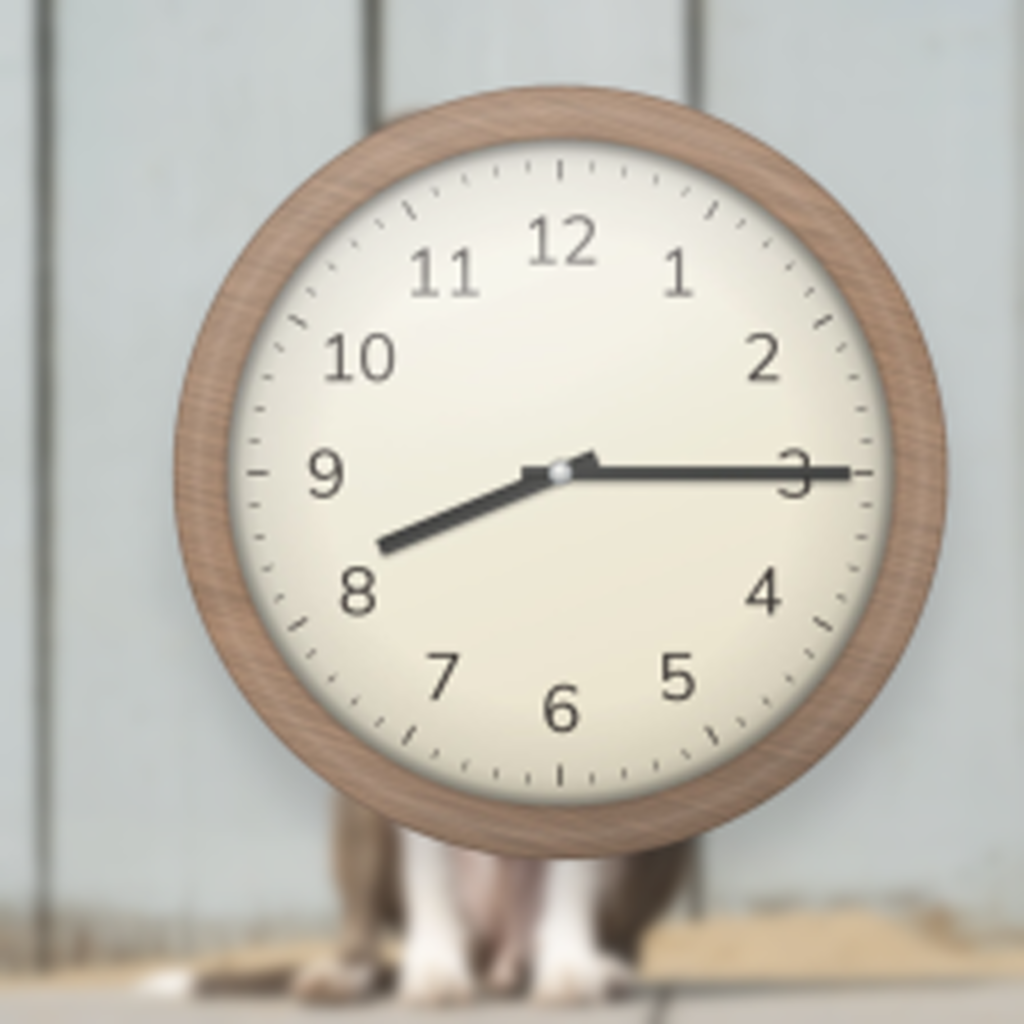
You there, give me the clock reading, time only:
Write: 8:15
